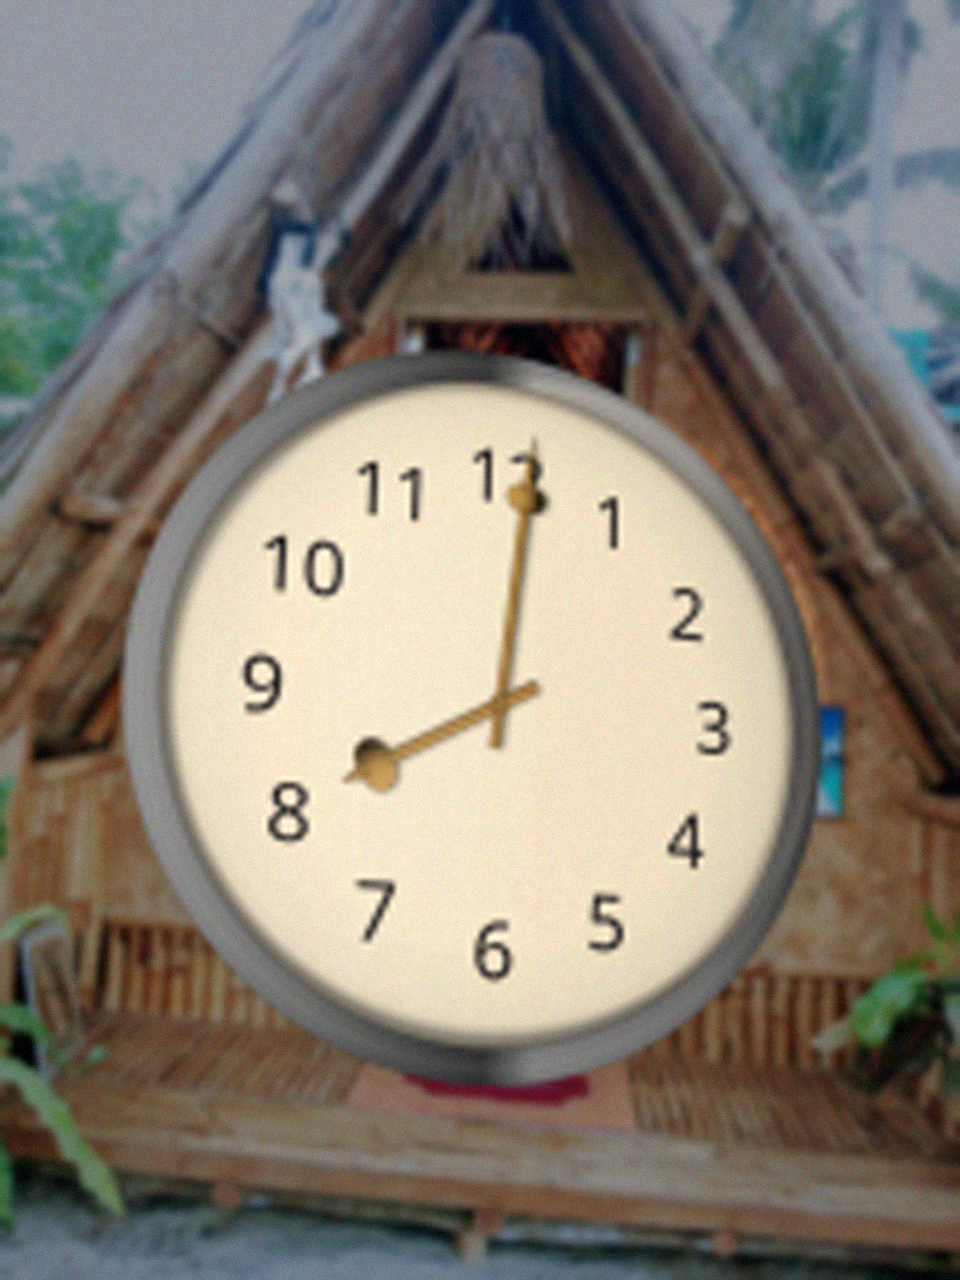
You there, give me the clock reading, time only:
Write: 8:01
